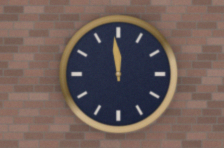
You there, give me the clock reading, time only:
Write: 11:59
